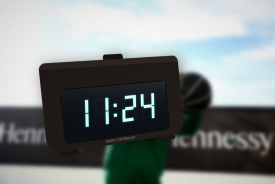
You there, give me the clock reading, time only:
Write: 11:24
